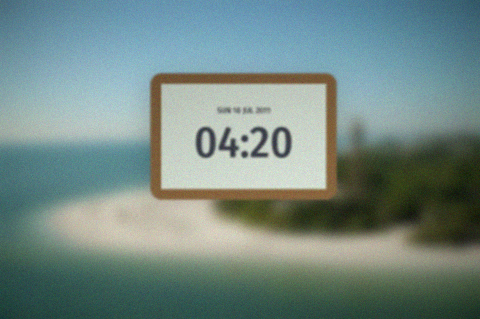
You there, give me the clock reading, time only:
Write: 4:20
